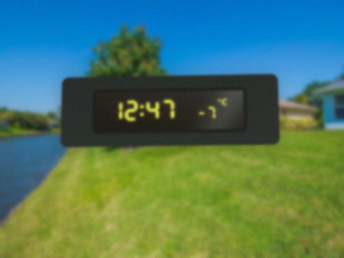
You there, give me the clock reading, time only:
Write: 12:47
